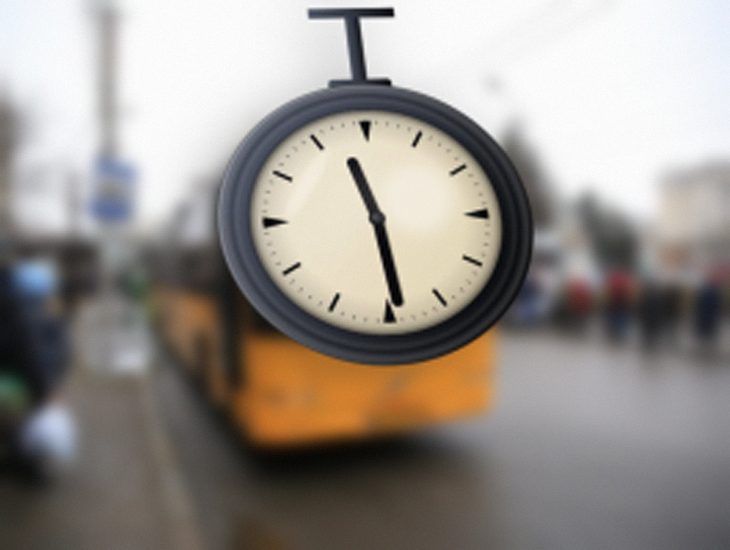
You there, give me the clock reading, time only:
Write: 11:29
